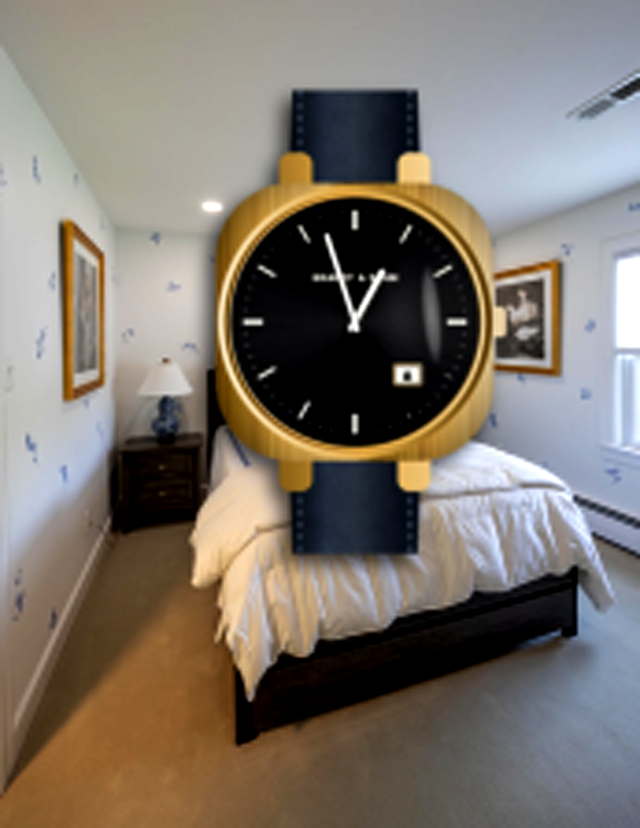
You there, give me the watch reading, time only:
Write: 12:57
